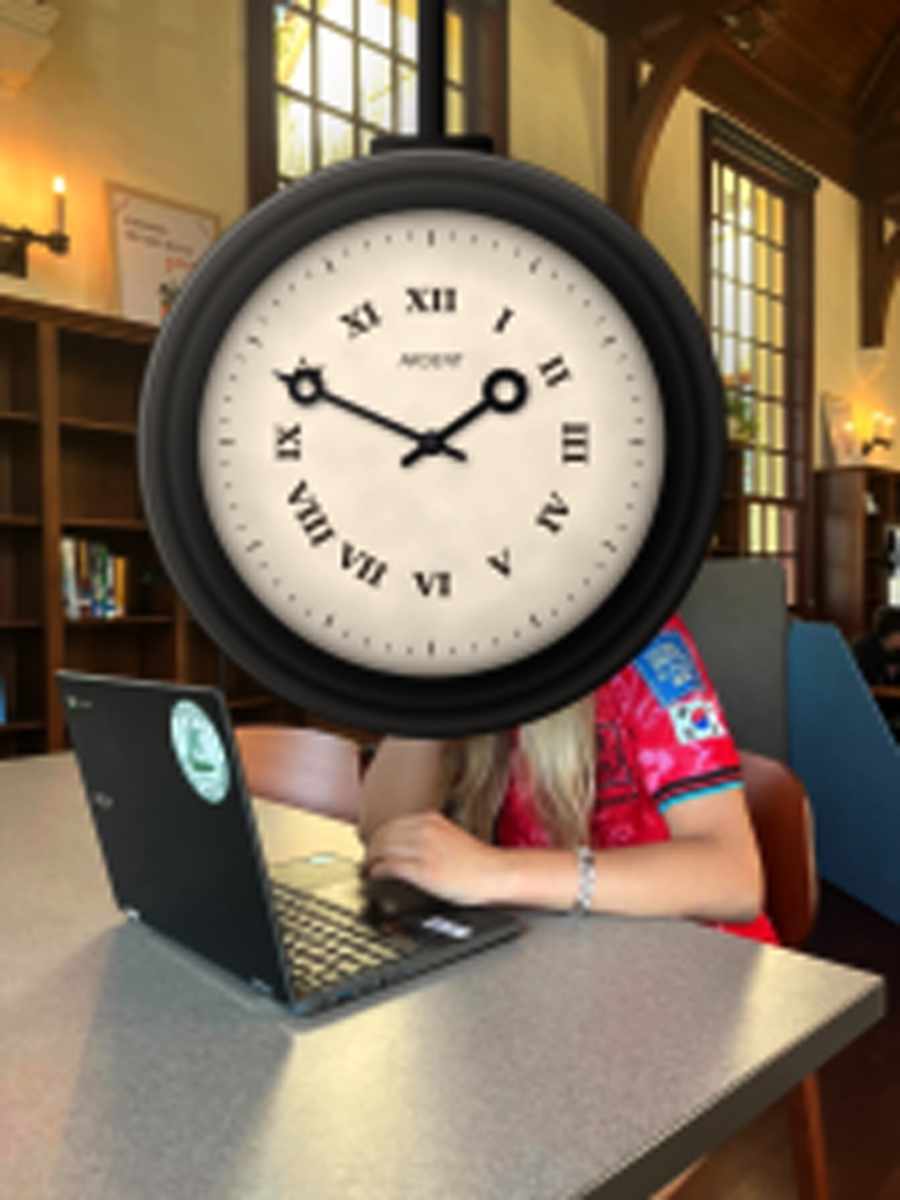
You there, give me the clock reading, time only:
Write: 1:49
